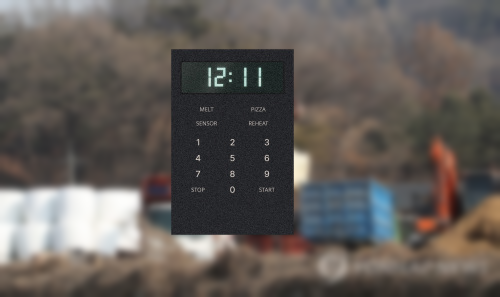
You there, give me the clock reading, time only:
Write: 12:11
